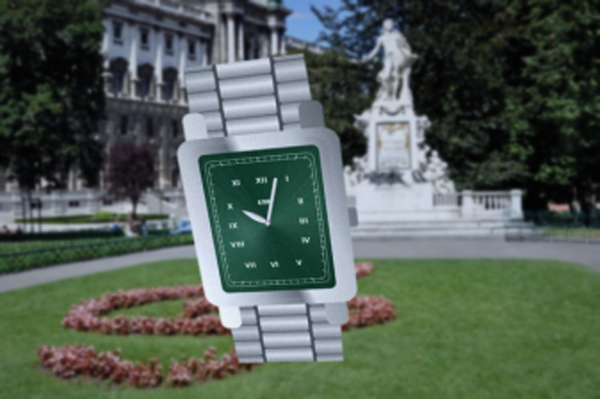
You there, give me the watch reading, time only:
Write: 10:03
